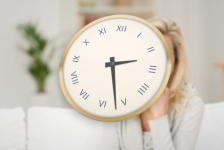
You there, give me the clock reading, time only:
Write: 2:27
